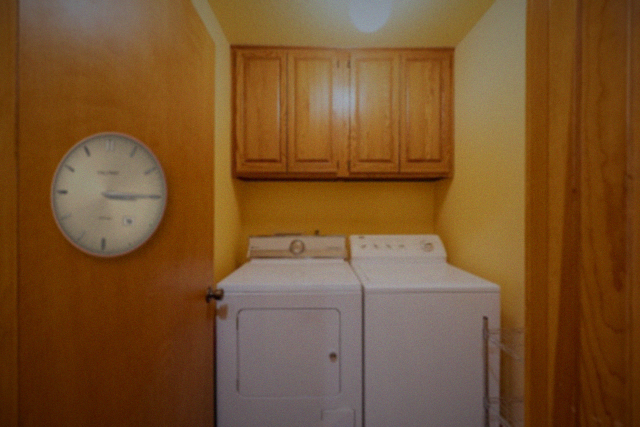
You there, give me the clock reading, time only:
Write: 3:15
